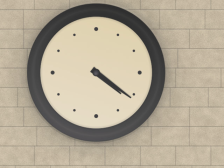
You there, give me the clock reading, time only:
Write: 4:21
